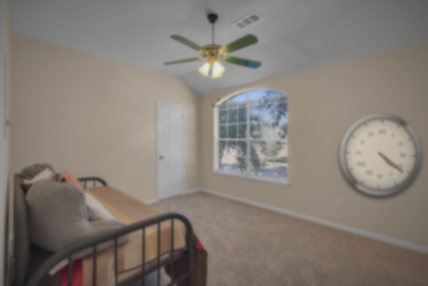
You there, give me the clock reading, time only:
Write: 4:21
